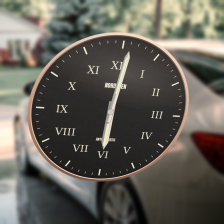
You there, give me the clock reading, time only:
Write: 6:01
